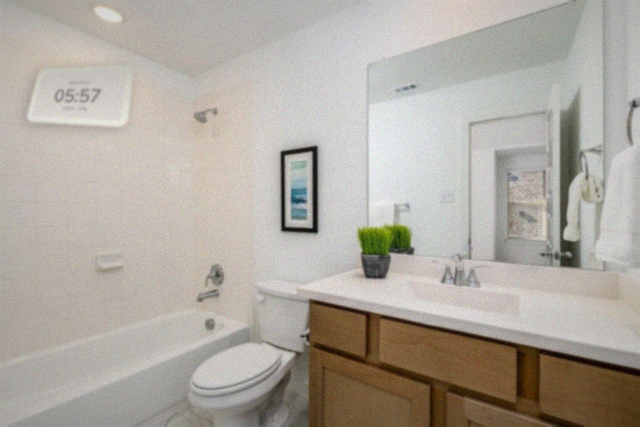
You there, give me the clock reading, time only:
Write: 5:57
